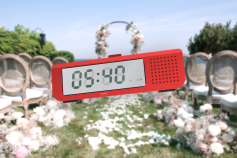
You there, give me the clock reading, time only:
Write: 5:40
